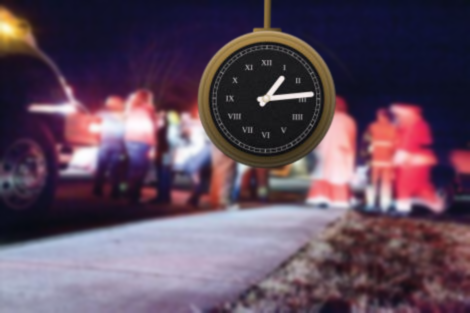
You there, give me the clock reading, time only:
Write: 1:14
